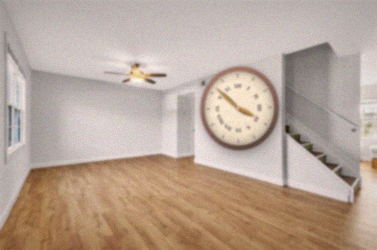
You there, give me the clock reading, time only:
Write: 3:52
